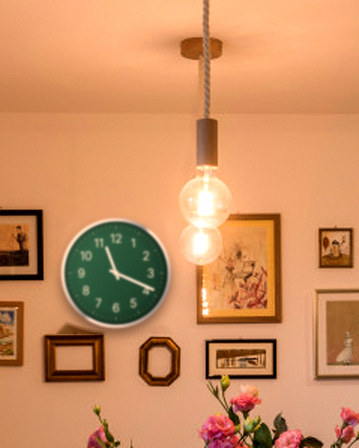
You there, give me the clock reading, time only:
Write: 11:19
